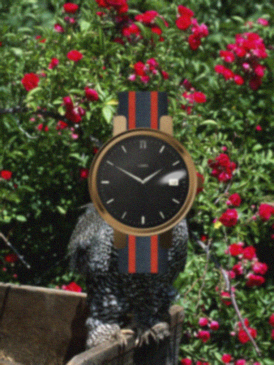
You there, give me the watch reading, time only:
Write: 1:50
